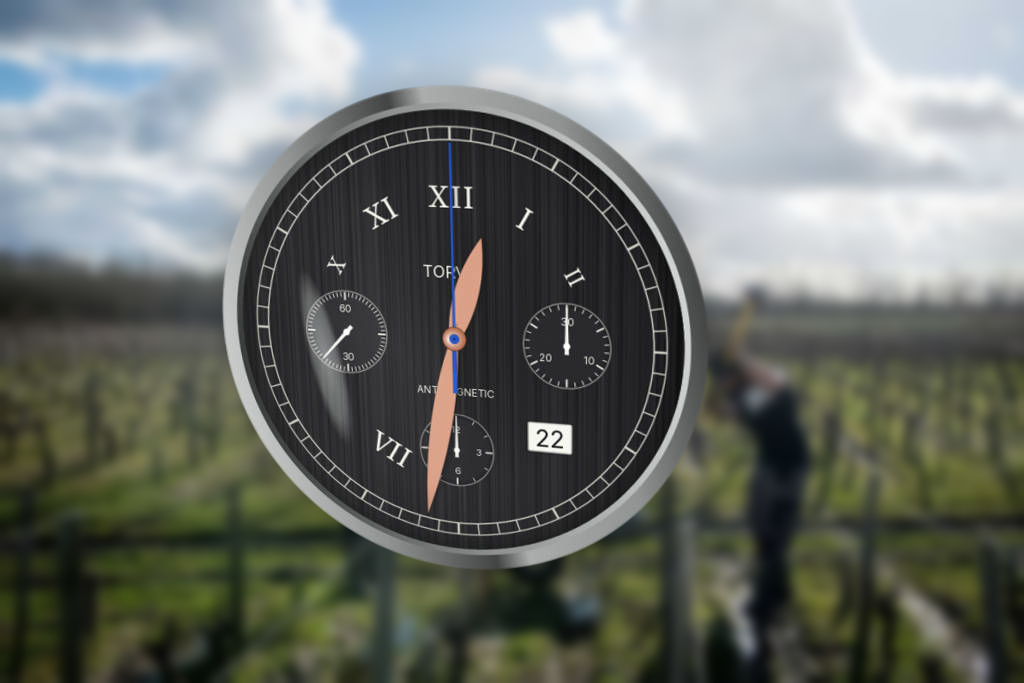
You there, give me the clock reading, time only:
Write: 12:31:37
